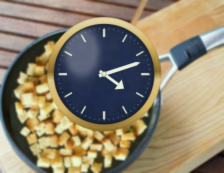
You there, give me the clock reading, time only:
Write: 4:12
